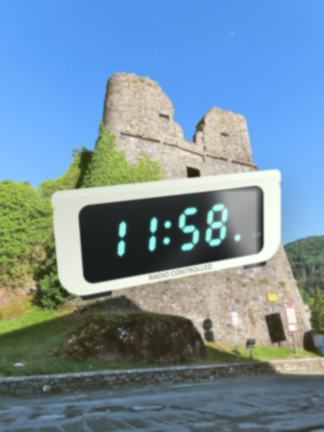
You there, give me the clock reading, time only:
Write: 11:58
